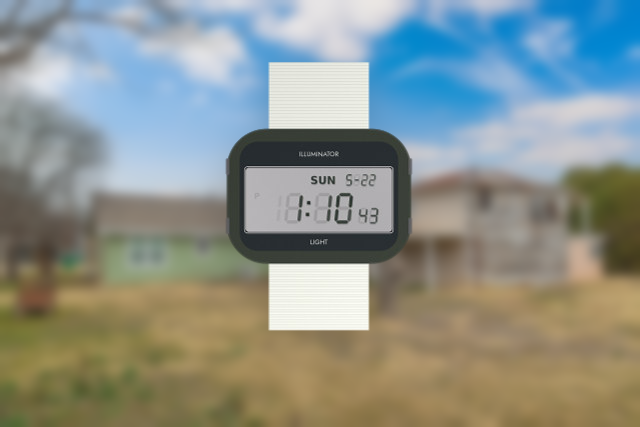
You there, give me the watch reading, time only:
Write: 1:10:43
